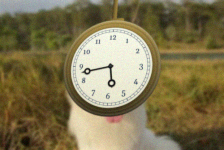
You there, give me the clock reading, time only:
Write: 5:43
